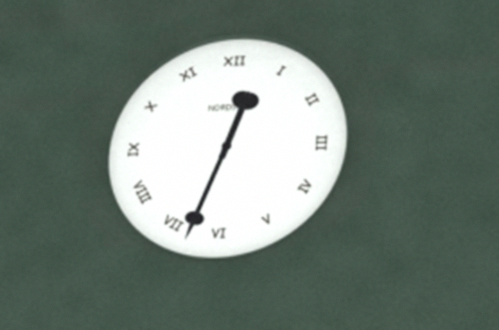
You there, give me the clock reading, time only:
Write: 12:33
